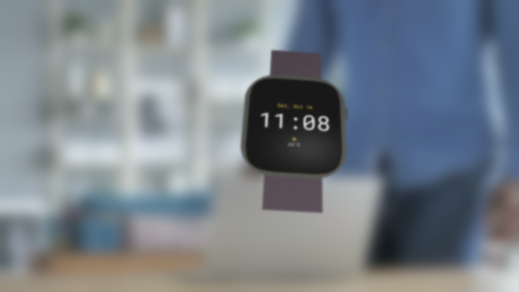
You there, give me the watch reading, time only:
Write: 11:08
